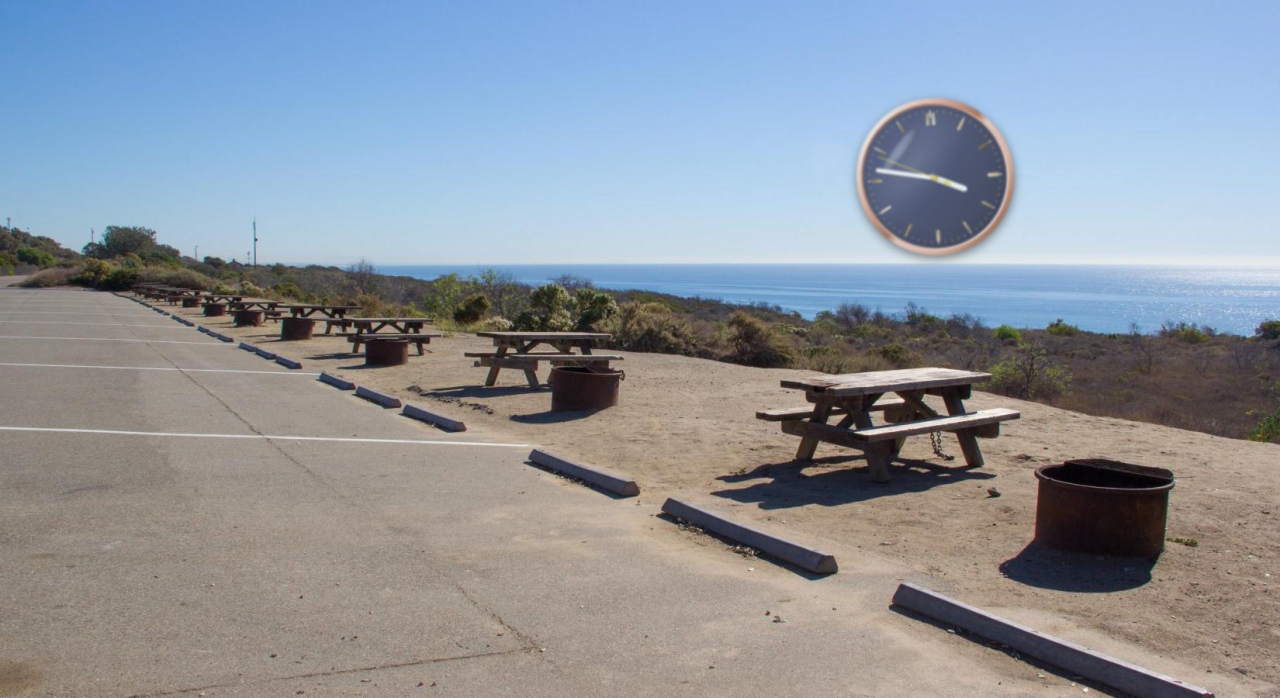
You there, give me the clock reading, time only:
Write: 3:46:49
